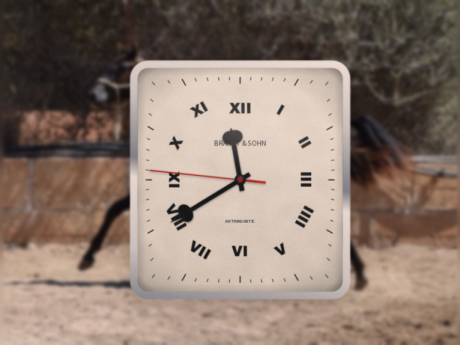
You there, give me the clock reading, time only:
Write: 11:39:46
